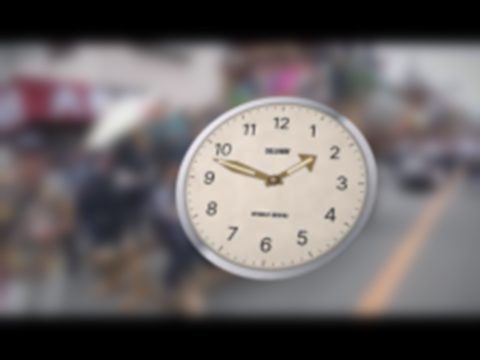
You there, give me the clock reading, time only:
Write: 1:48
